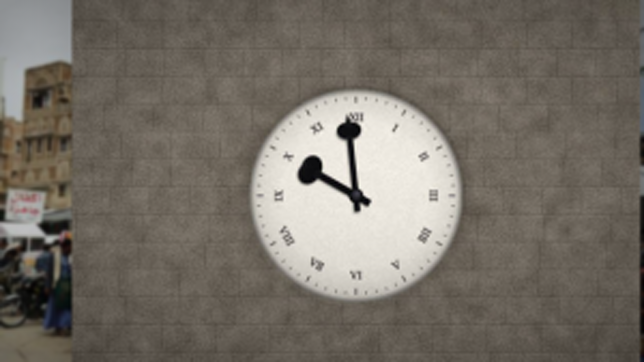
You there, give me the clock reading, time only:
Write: 9:59
